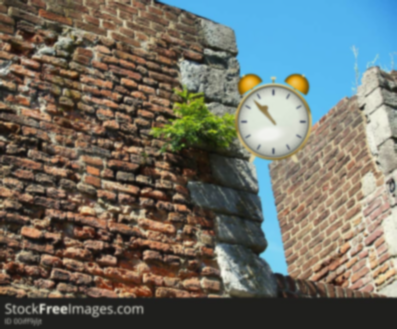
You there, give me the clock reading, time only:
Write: 10:53
